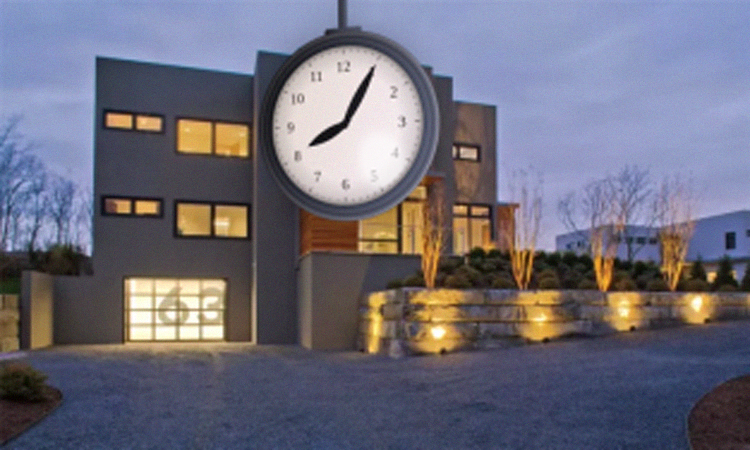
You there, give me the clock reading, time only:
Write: 8:05
